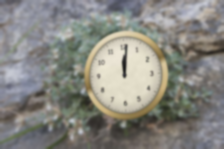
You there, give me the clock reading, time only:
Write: 12:01
